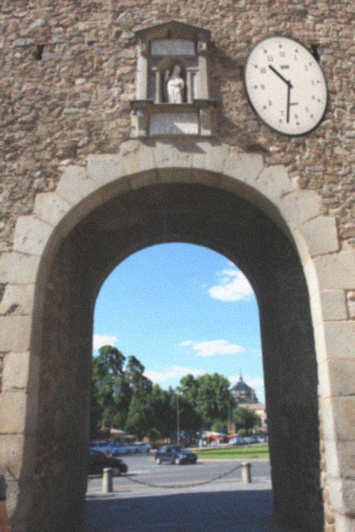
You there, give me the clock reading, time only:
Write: 10:33
